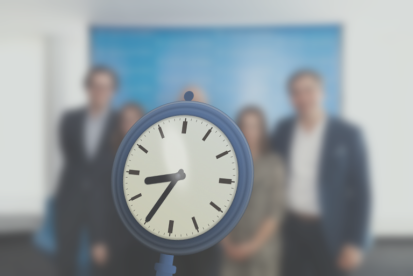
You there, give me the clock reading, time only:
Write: 8:35
